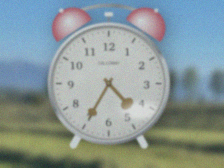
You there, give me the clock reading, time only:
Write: 4:35
